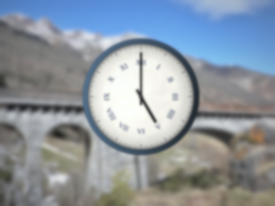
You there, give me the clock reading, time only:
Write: 5:00
